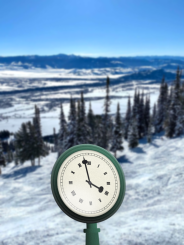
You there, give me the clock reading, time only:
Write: 3:58
